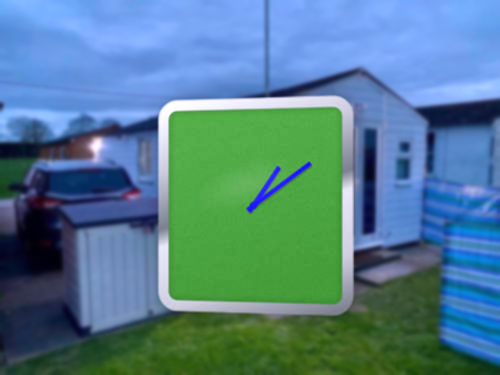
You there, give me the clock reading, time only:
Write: 1:09
